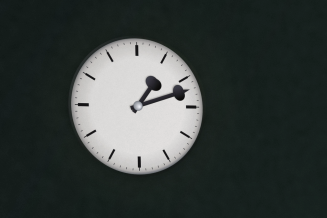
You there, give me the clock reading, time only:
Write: 1:12
